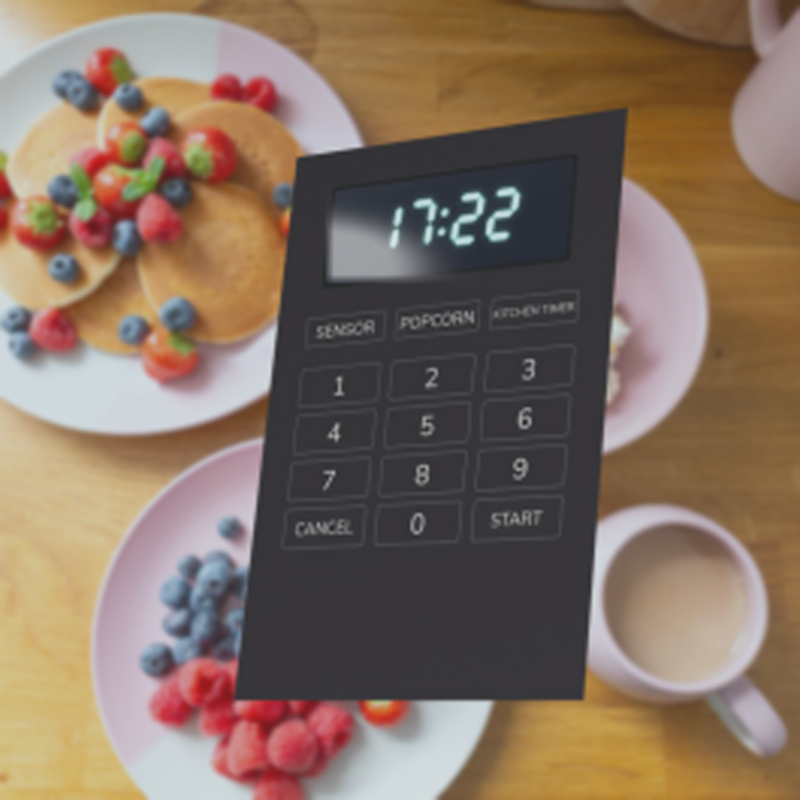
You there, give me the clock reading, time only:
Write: 17:22
